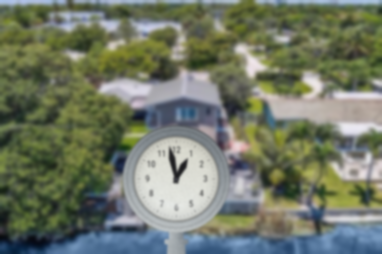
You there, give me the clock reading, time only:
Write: 12:58
